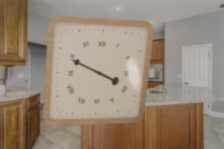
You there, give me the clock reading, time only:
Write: 3:49
